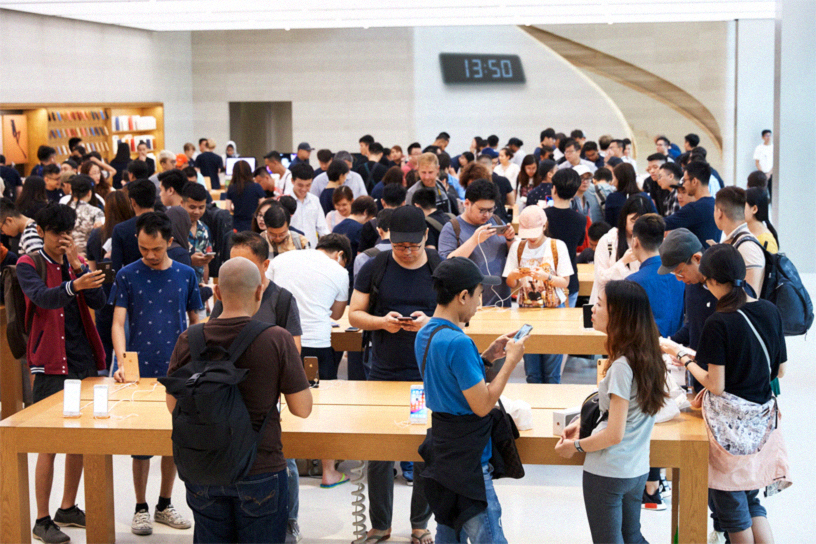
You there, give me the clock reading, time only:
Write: 13:50
